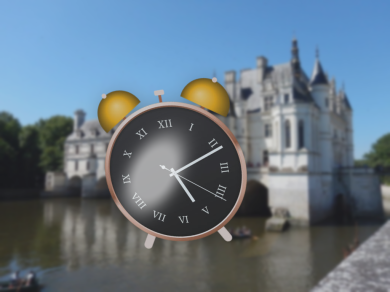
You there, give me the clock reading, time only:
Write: 5:11:21
